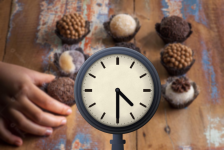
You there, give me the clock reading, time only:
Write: 4:30
